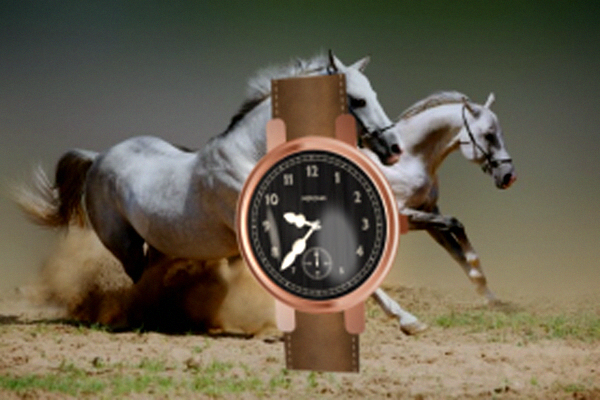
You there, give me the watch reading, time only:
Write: 9:37
